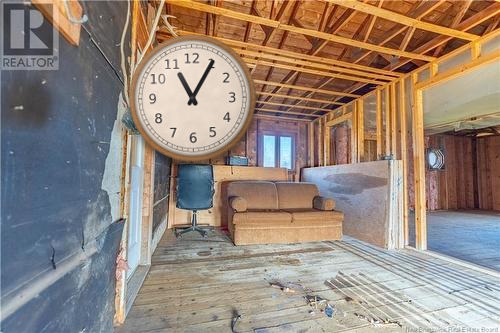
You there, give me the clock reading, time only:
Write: 11:05
